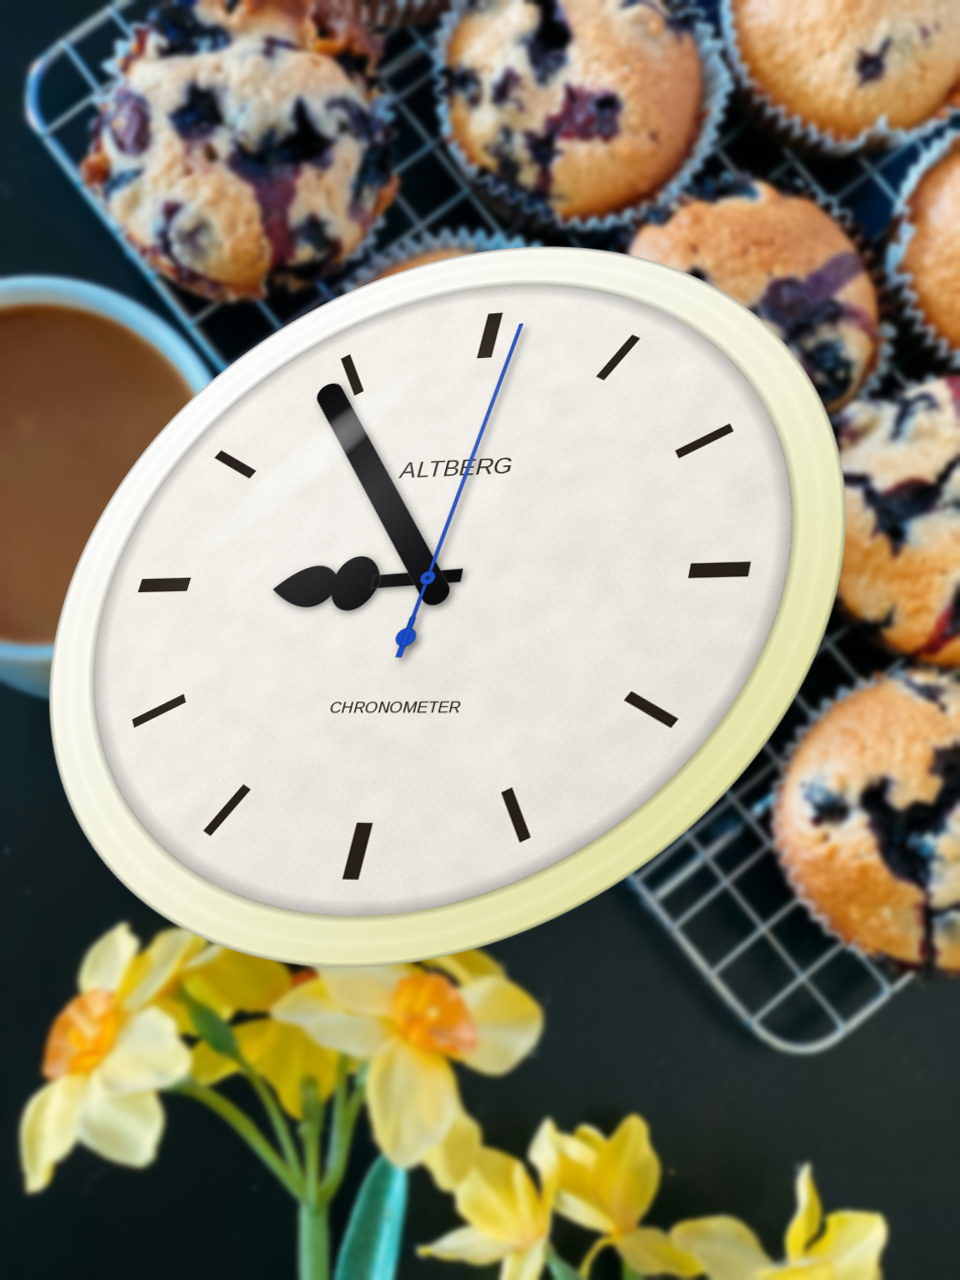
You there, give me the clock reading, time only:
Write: 8:54:01
